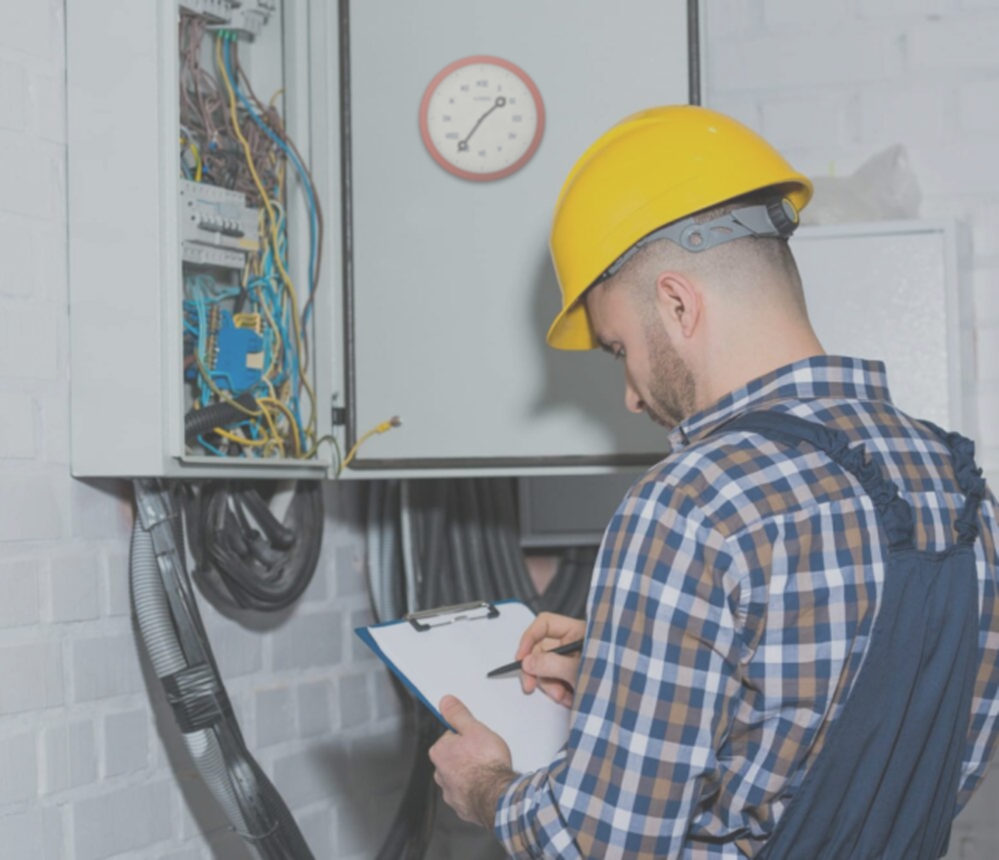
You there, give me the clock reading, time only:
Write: 1:36
